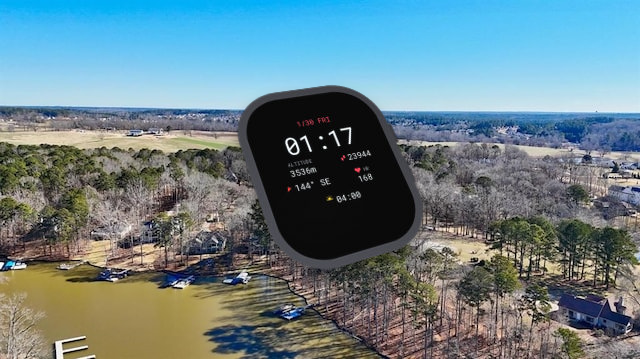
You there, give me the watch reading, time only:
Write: 1:17
